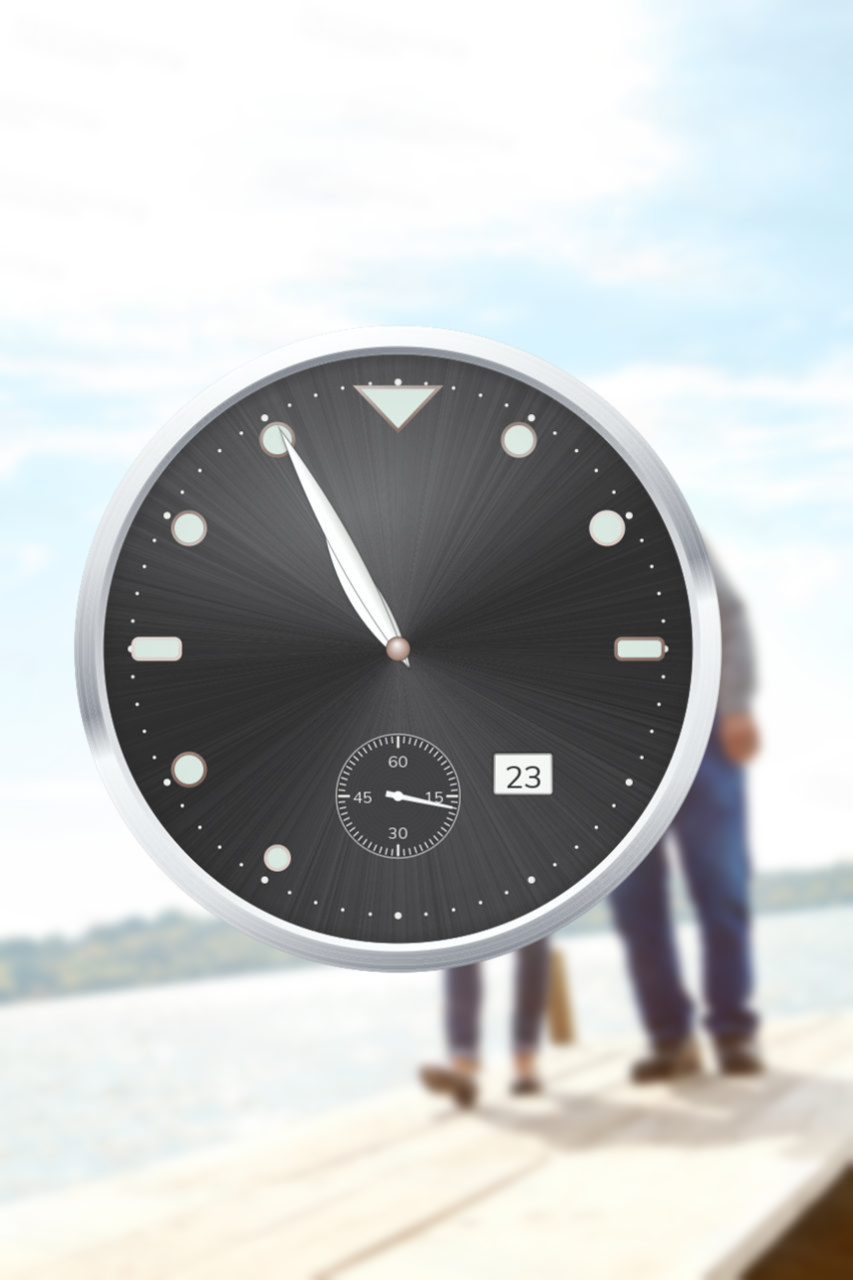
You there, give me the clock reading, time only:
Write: 10:55:17
